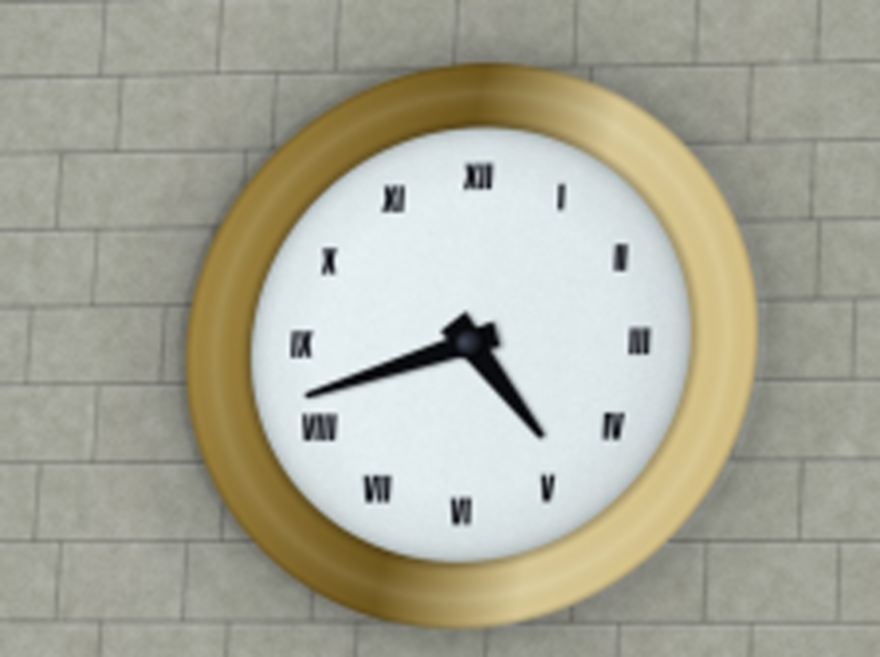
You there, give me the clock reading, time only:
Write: 4:42
